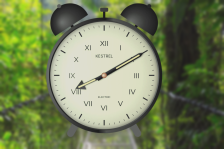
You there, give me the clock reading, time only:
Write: 8:10
